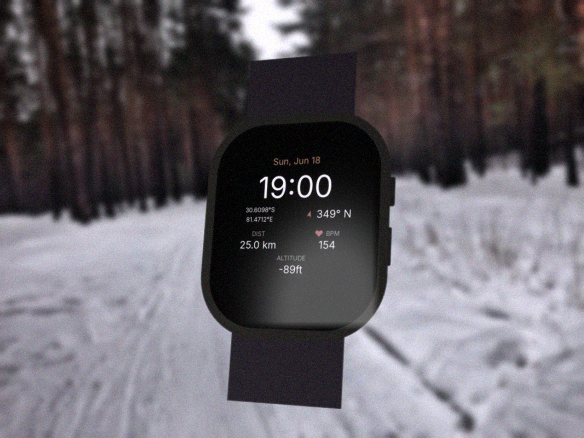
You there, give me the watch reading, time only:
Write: 19:00
